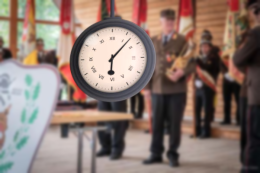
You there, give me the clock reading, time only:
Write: 6:07
